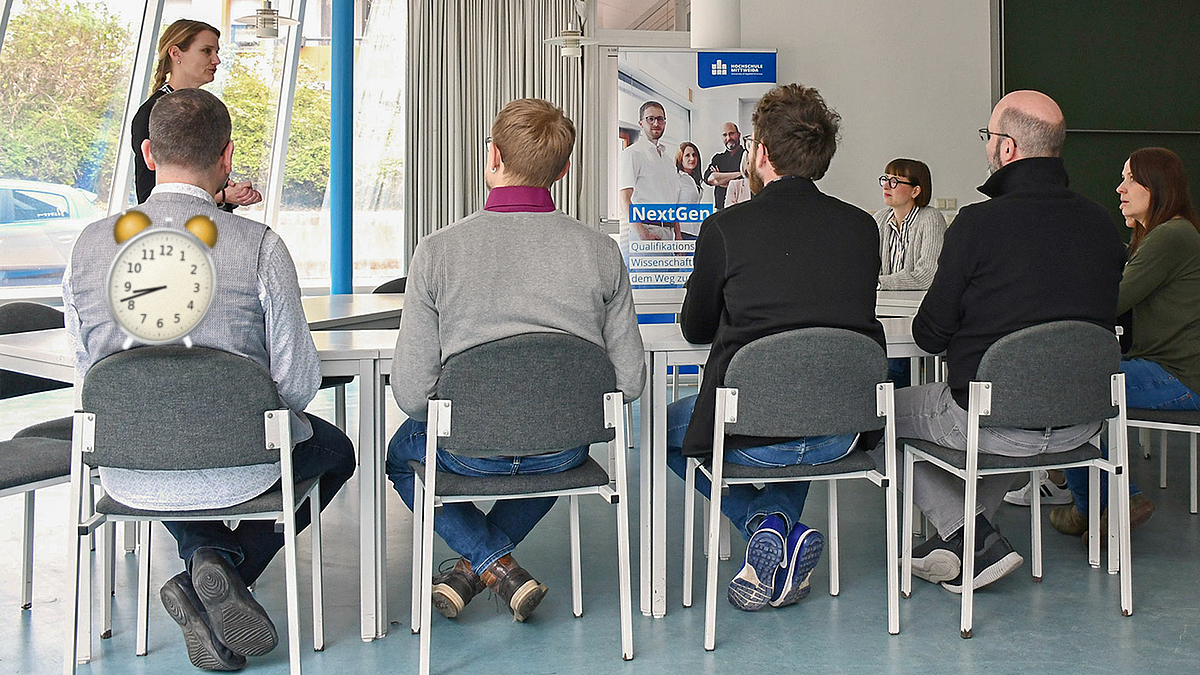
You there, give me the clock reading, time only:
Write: 8:42
